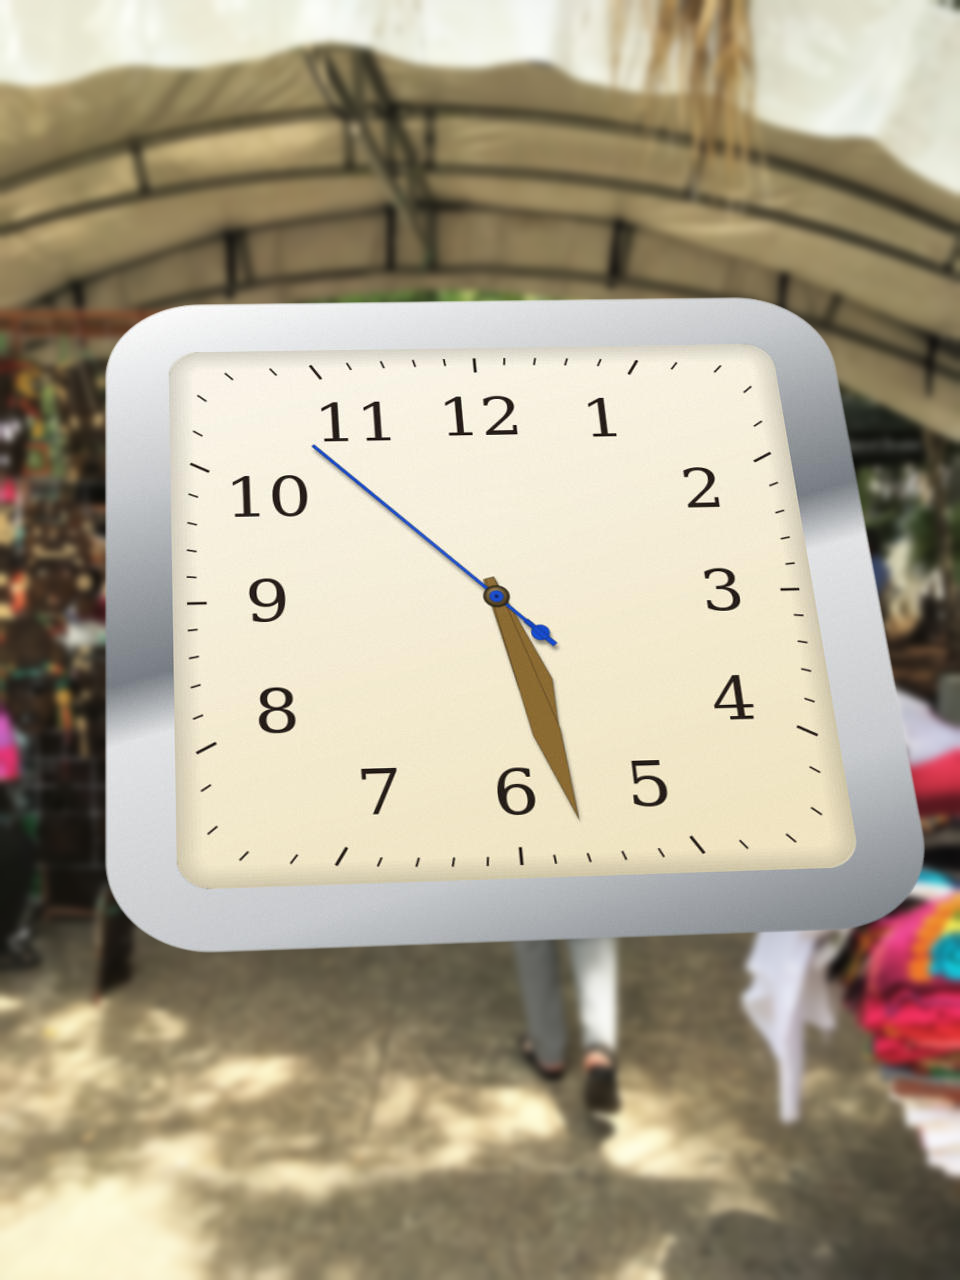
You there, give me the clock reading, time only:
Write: 5:27:53
